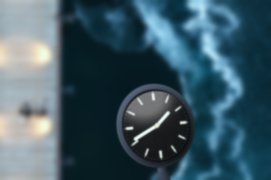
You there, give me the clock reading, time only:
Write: 1:41
